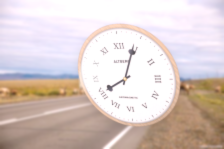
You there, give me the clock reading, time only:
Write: 8:04
